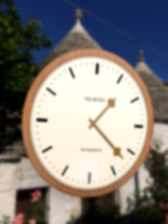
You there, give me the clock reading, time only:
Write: 1:22
